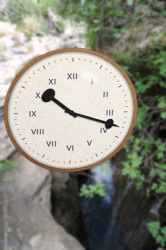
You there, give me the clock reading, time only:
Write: 10:18
